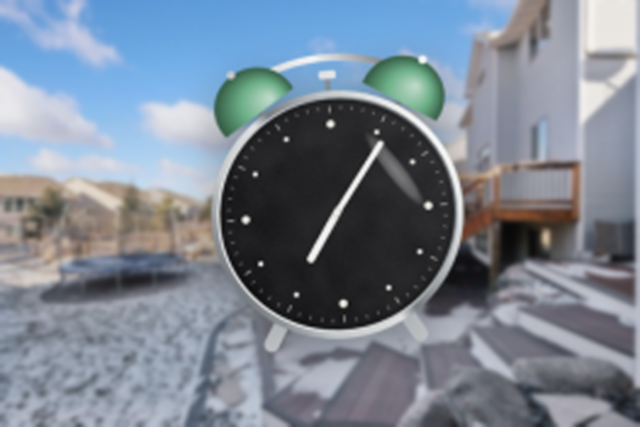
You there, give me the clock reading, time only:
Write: 7:06
